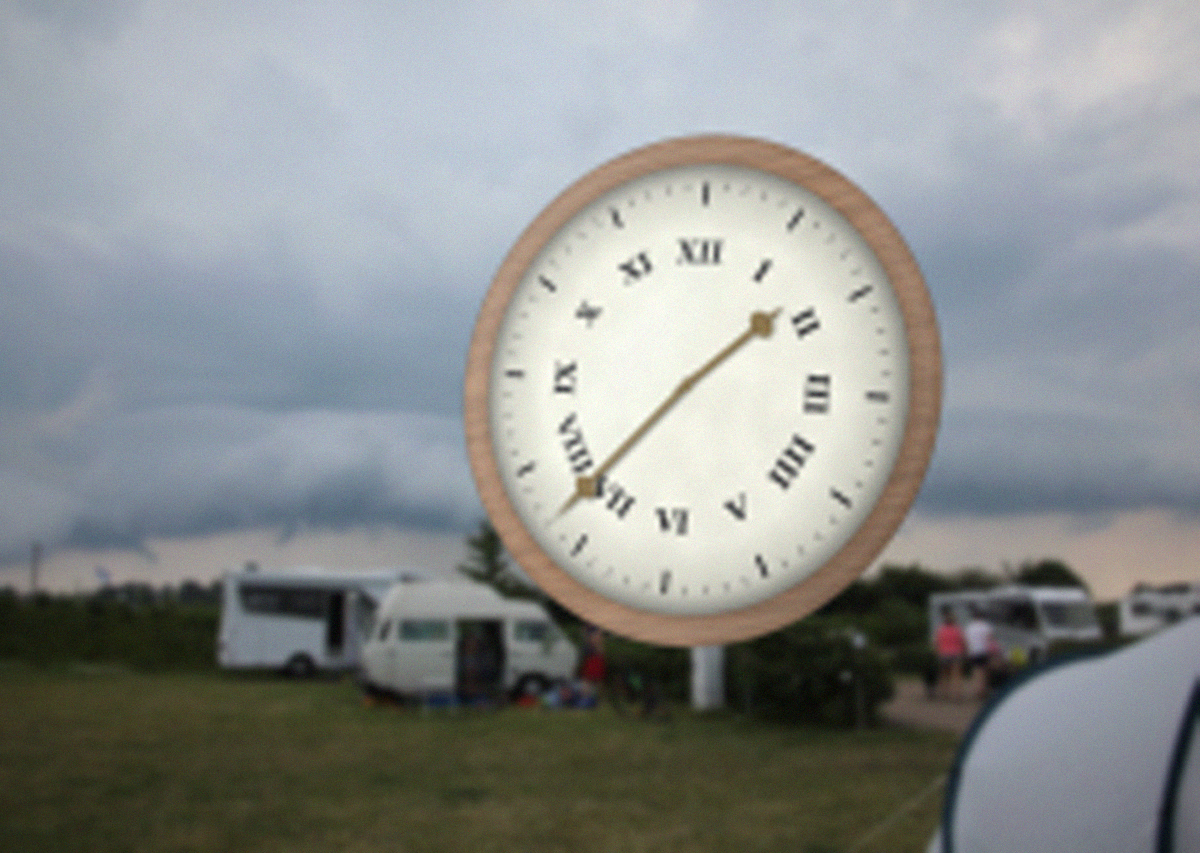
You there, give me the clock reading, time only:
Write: 1:37
